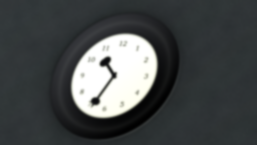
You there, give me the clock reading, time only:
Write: 10:34
